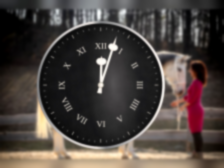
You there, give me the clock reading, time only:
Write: 12:03
